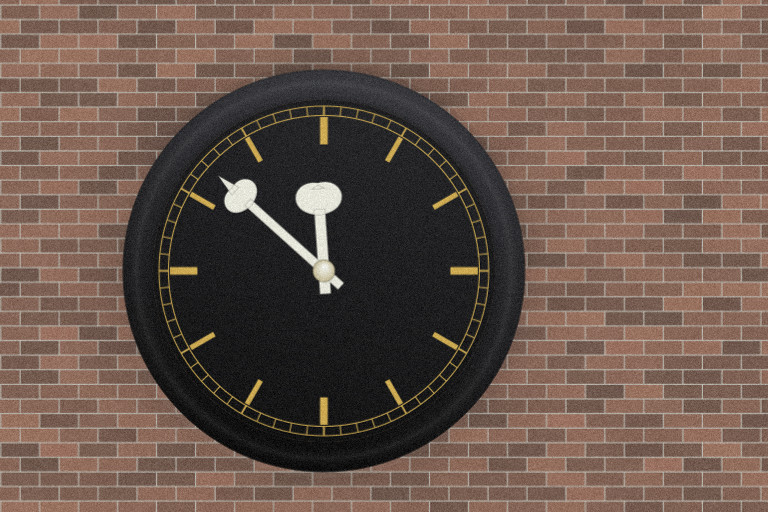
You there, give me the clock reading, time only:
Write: 11:52
